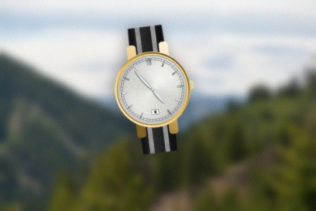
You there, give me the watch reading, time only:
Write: 4:54
